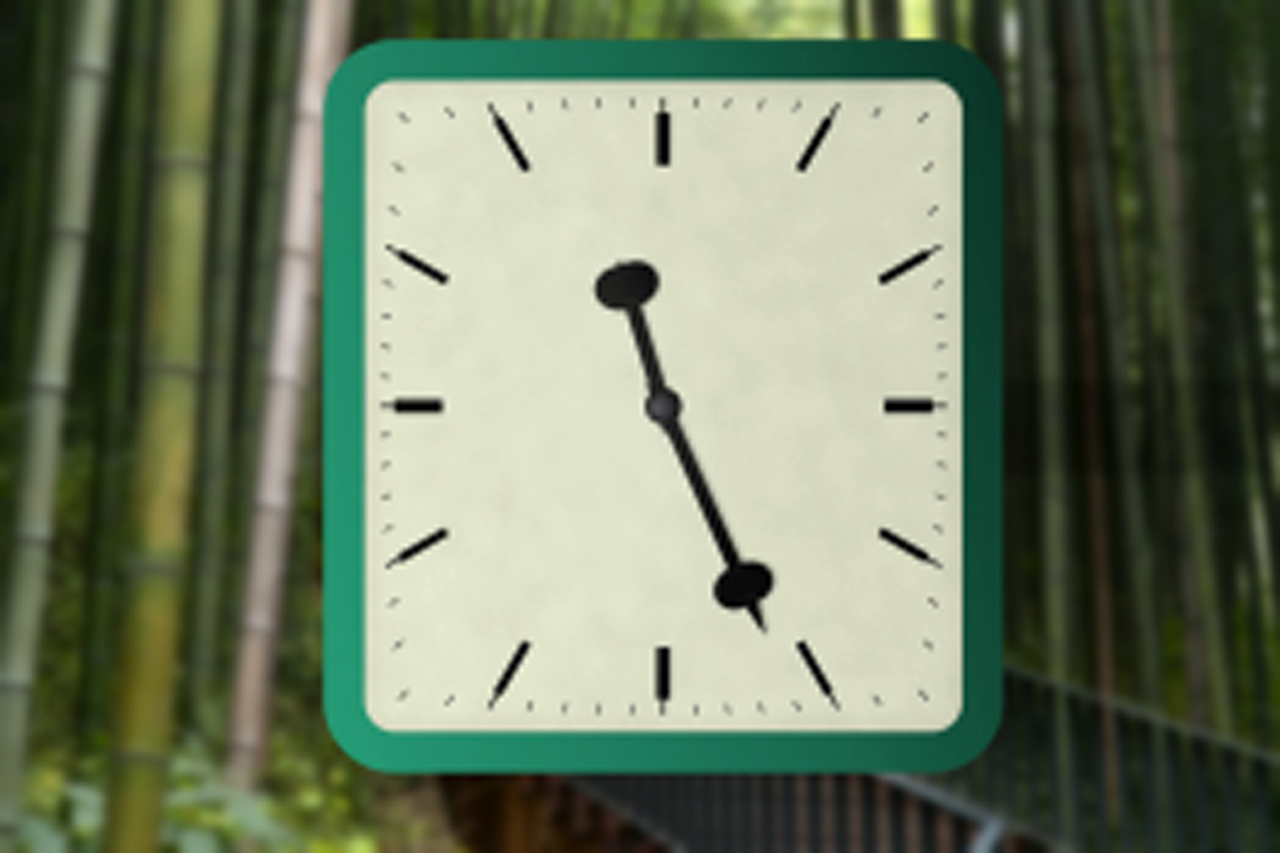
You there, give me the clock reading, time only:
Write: 11:26
